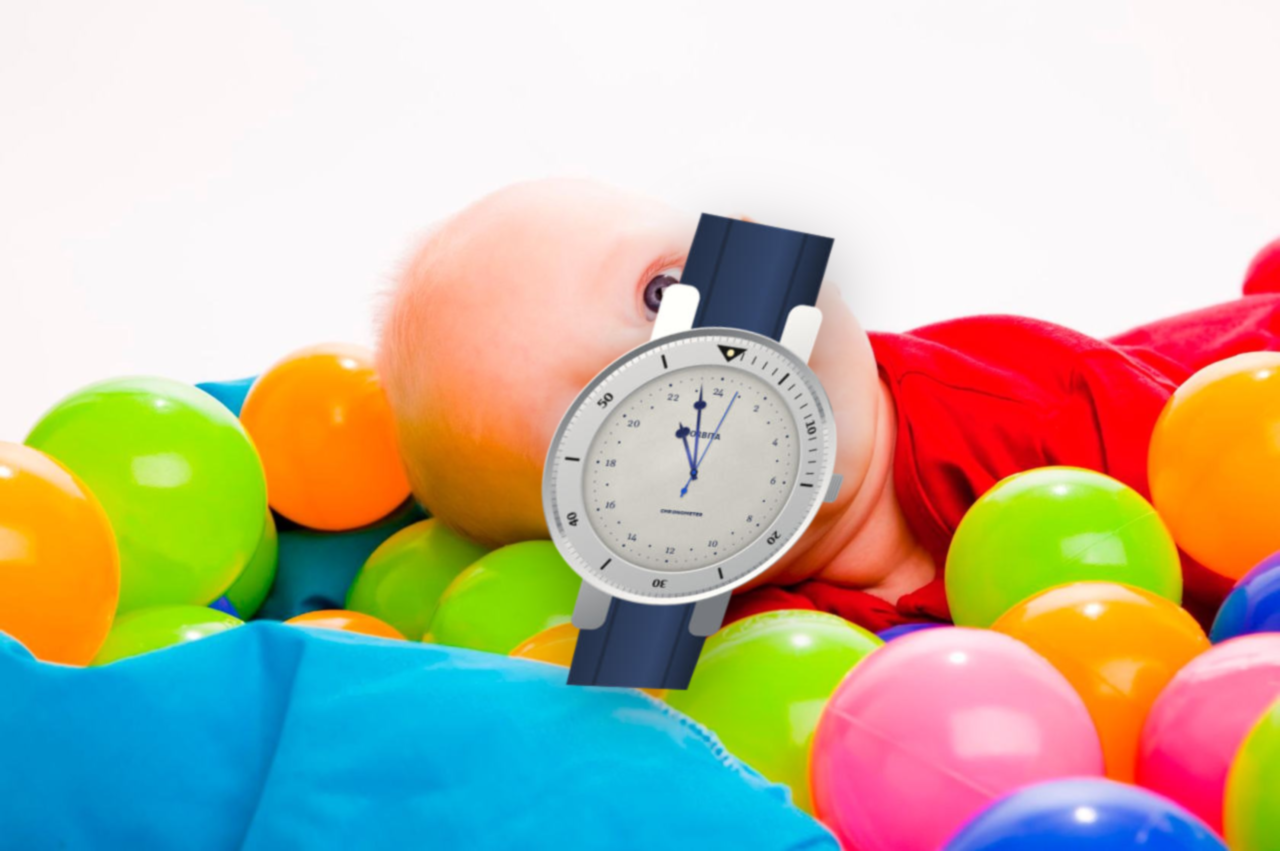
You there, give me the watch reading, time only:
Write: 21:58:02
